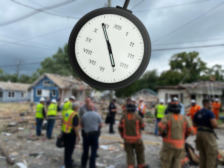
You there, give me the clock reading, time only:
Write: 4:54
